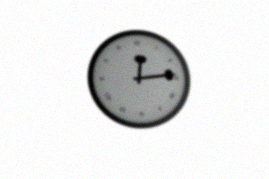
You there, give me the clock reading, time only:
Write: 12:14
